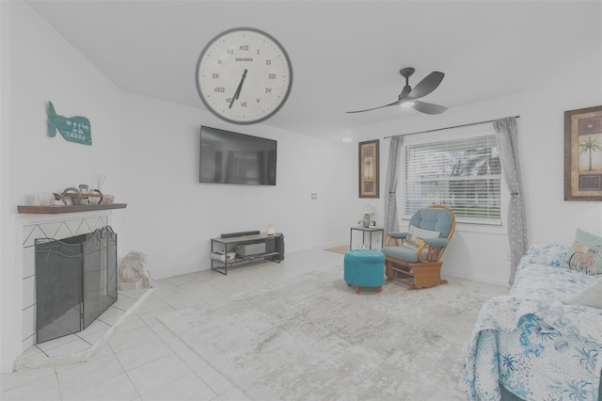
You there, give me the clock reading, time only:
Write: 6:34
